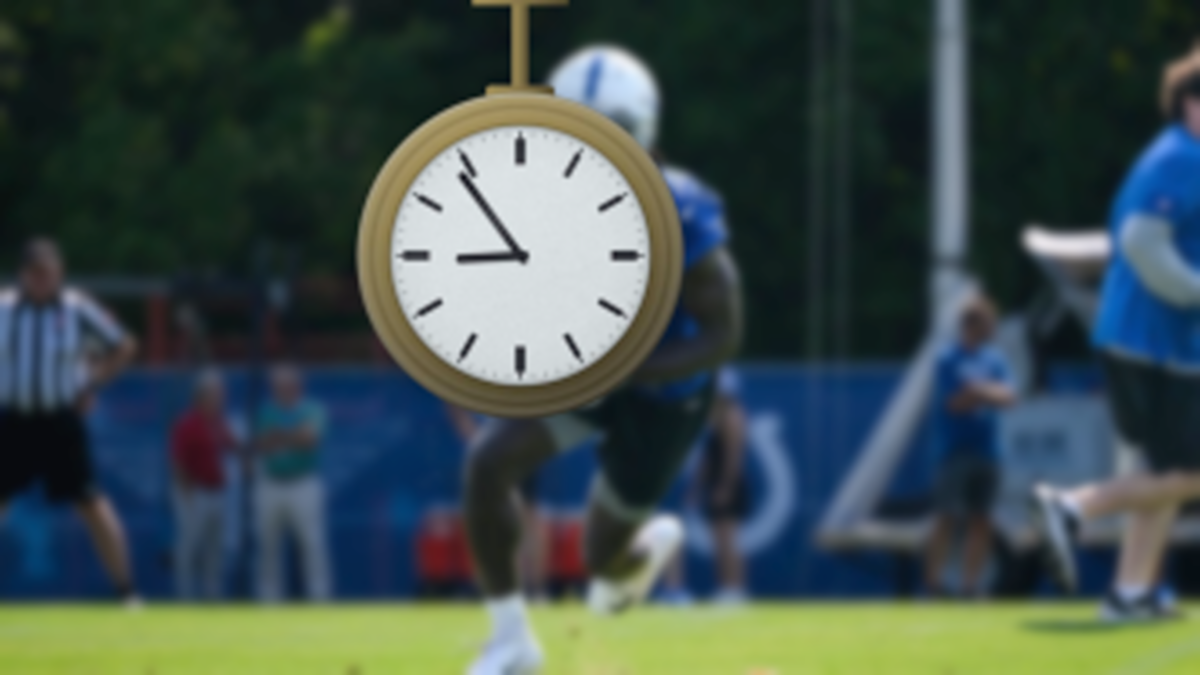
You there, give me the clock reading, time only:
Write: 8:54
